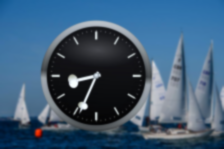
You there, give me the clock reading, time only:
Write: 8:34
